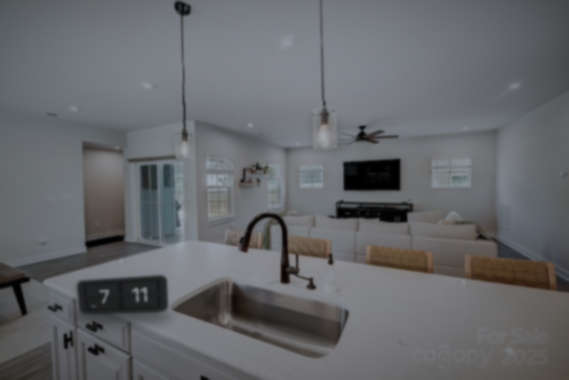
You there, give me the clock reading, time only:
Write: 7:11
